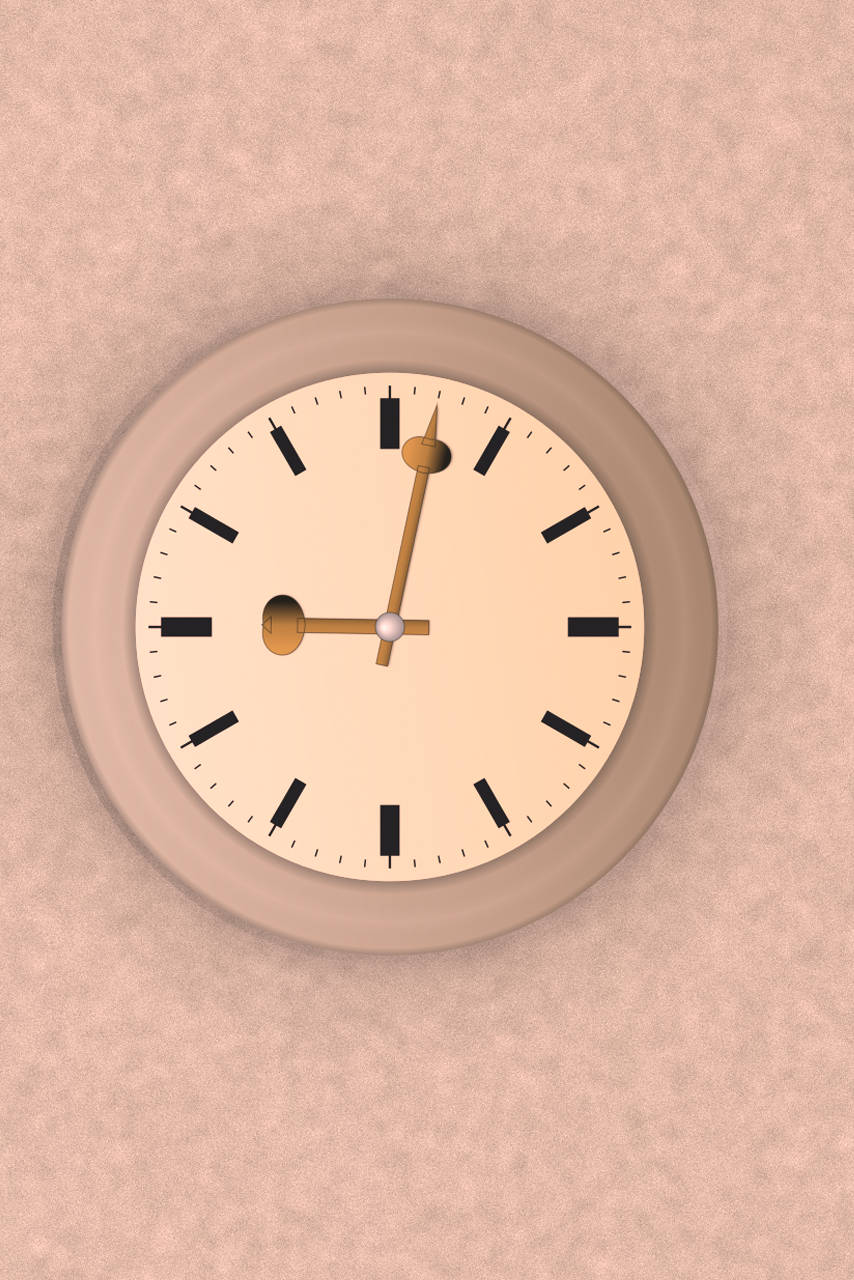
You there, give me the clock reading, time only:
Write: 9:02
